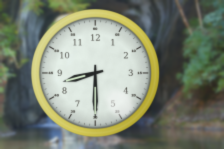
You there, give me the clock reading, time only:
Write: 8:30
